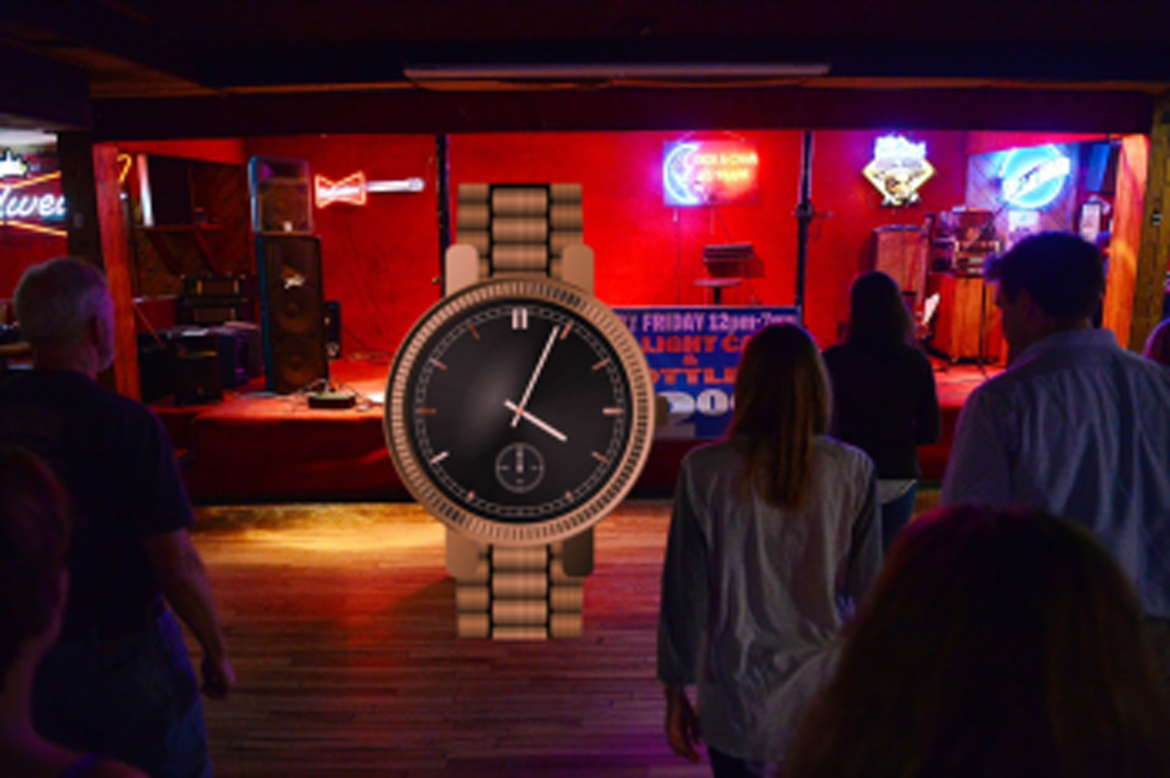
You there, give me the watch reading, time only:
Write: 4:04
